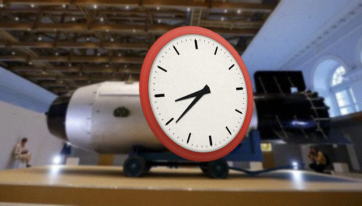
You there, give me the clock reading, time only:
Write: 8:39
